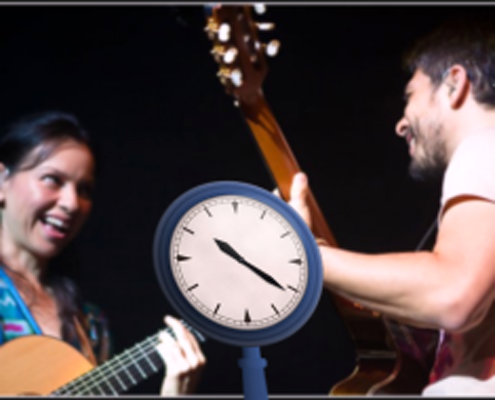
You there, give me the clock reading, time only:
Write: 10:21
